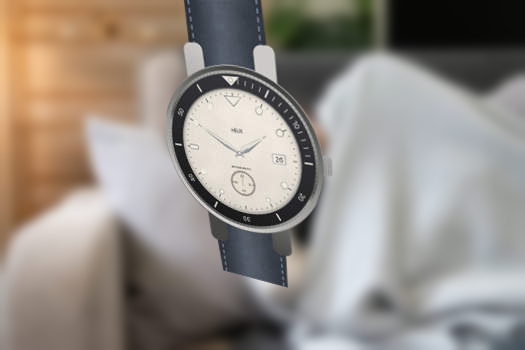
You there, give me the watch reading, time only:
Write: 1:50
